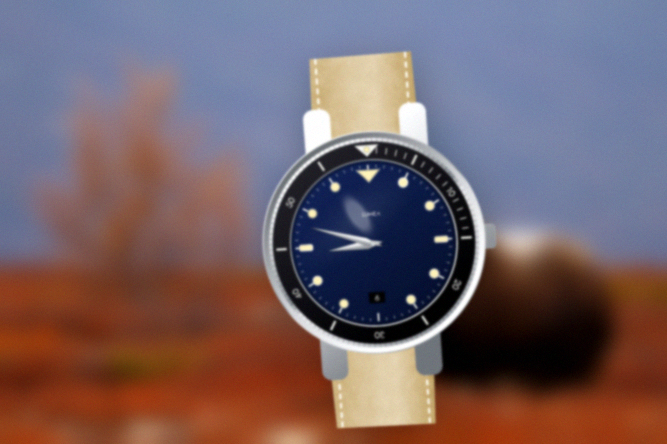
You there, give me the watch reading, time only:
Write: 8:48
